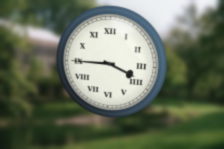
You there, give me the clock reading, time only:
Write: 3:45
